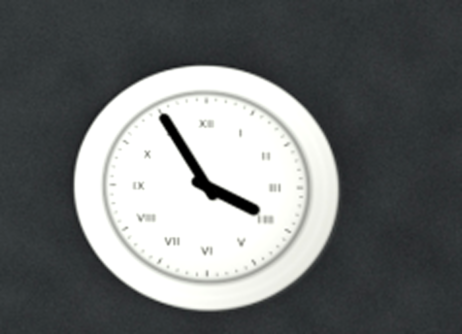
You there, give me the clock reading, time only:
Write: 3:55
